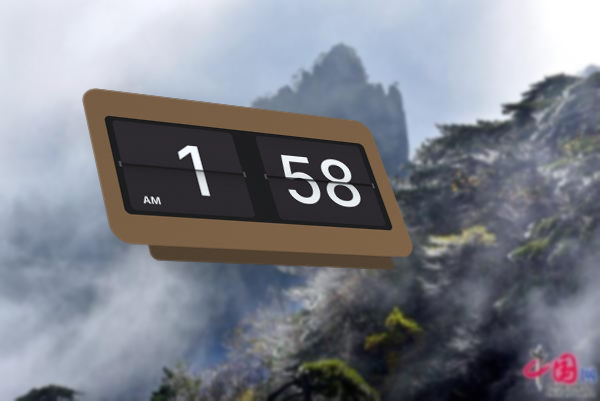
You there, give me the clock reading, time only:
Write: 1:58
